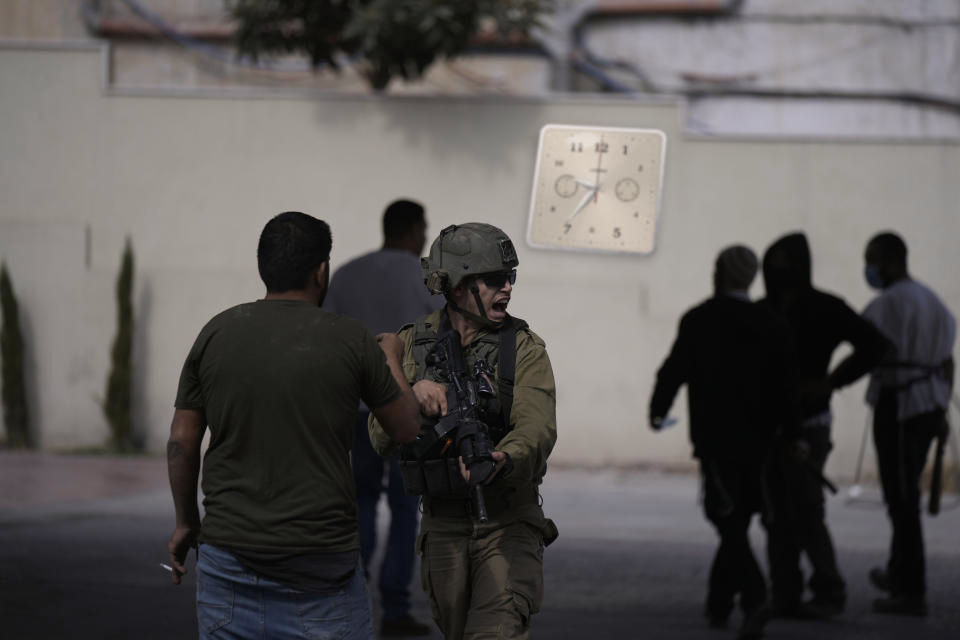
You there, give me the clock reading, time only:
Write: 9:36
